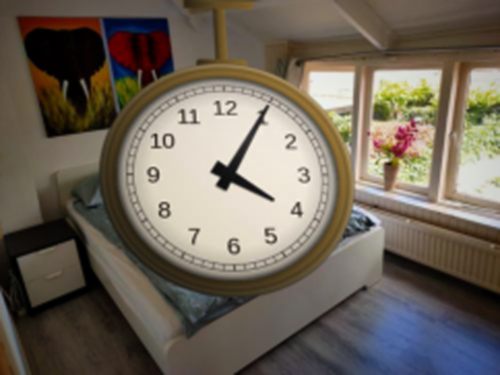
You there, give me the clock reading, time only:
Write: 4:05
